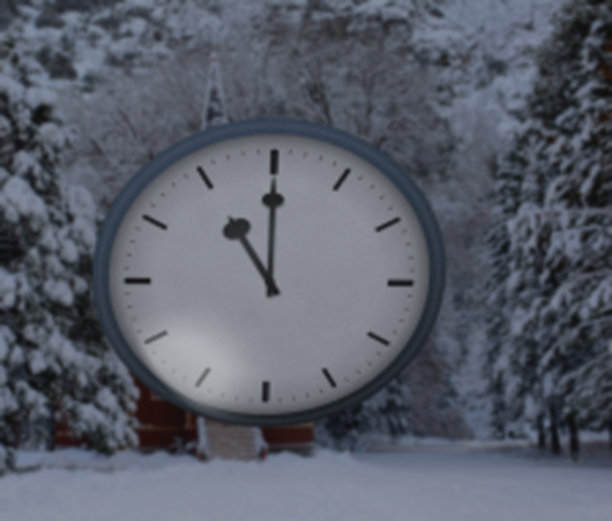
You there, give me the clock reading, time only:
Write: 11:00
